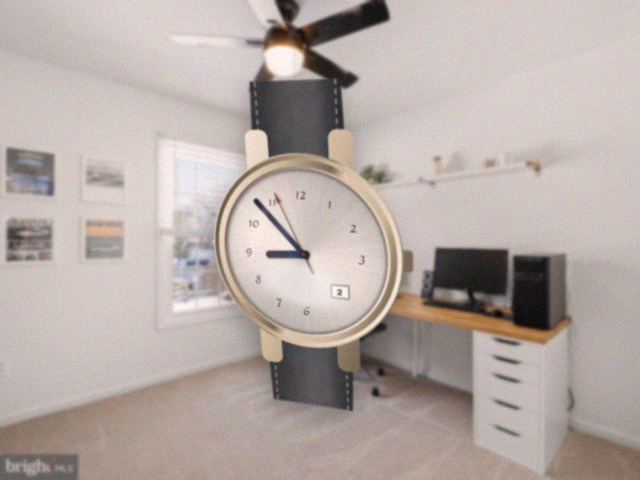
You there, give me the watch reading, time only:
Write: 8:52:56
